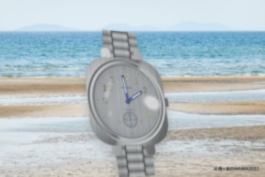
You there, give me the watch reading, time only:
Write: 1:59
